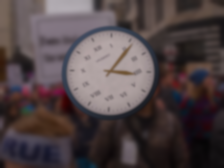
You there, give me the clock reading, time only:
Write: 4:11
